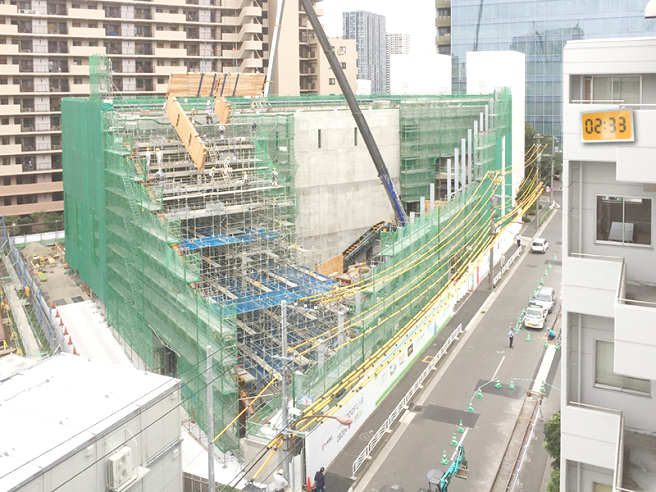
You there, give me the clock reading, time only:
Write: 2:33
